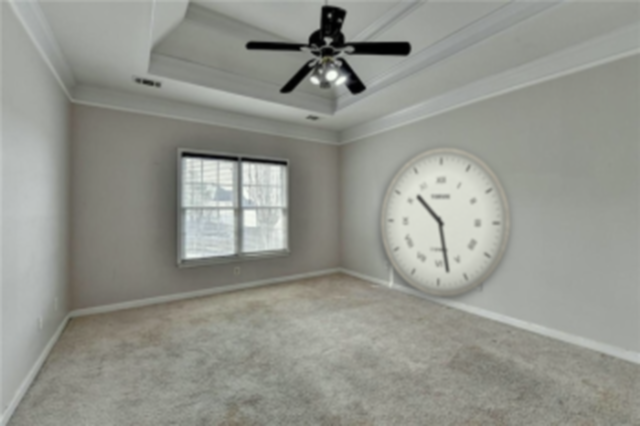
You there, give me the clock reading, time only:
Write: 10:28
